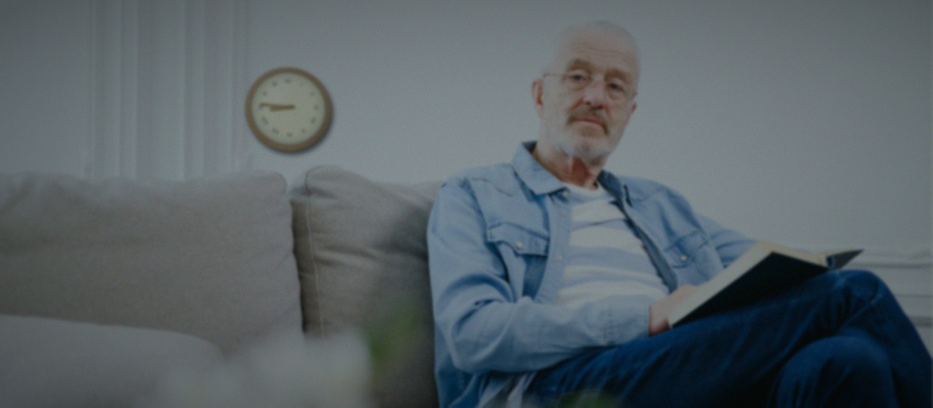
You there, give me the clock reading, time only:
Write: 8:46
